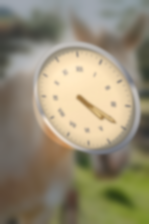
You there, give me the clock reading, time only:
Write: 4:20
